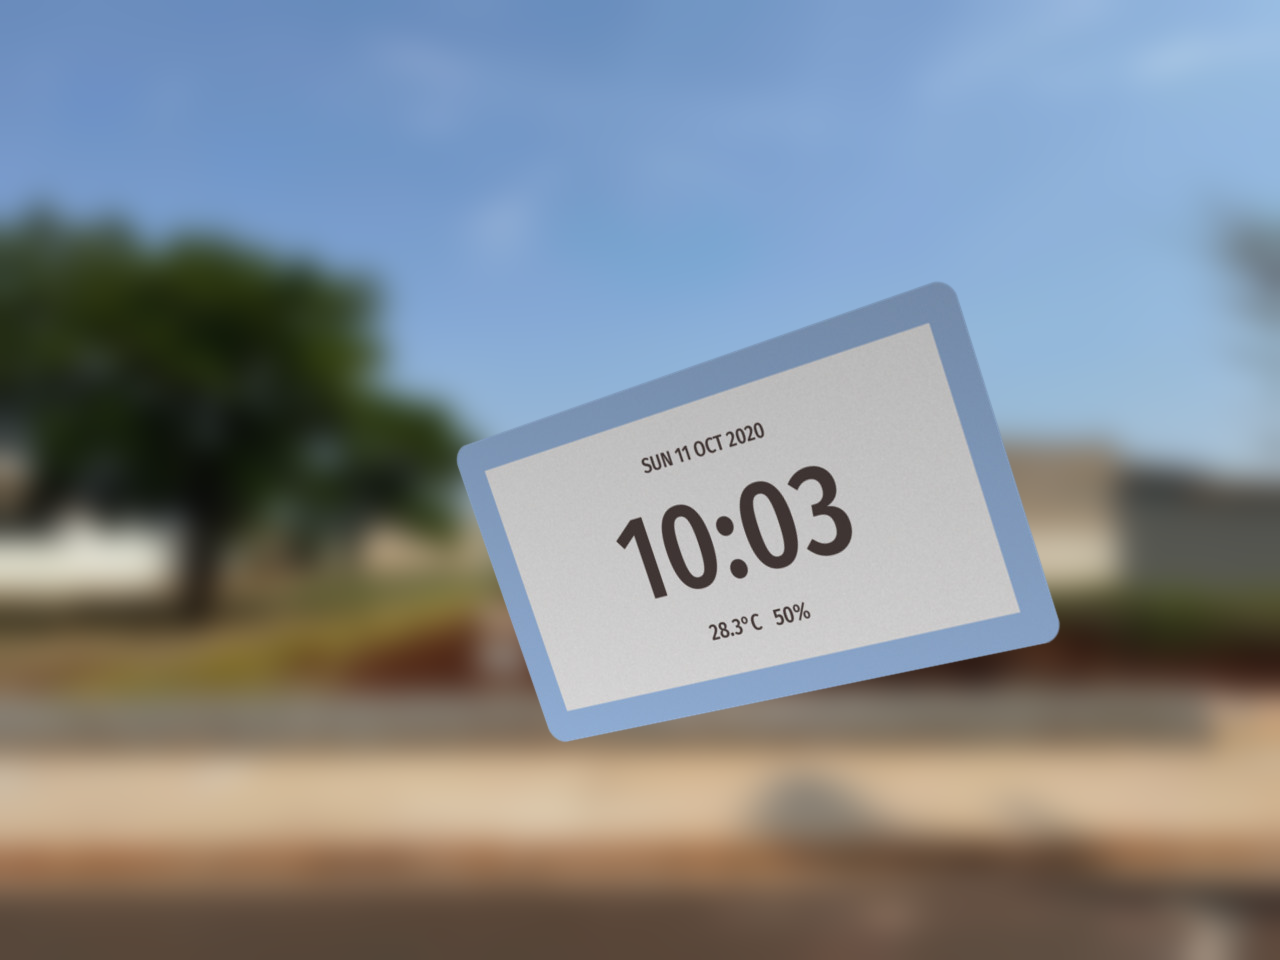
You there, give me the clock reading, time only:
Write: 10:03
